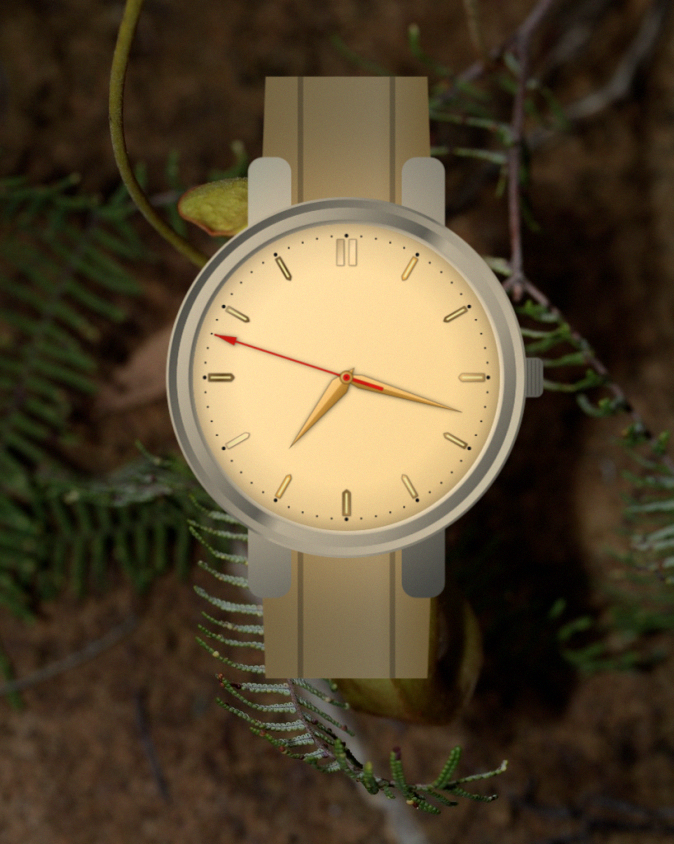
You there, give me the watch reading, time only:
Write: 7:17:48
